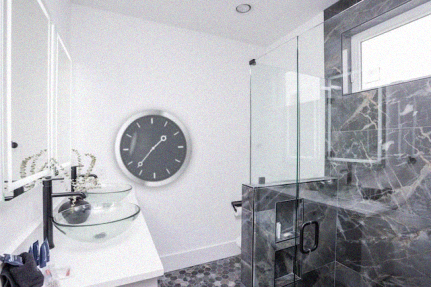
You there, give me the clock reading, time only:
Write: 1:37
